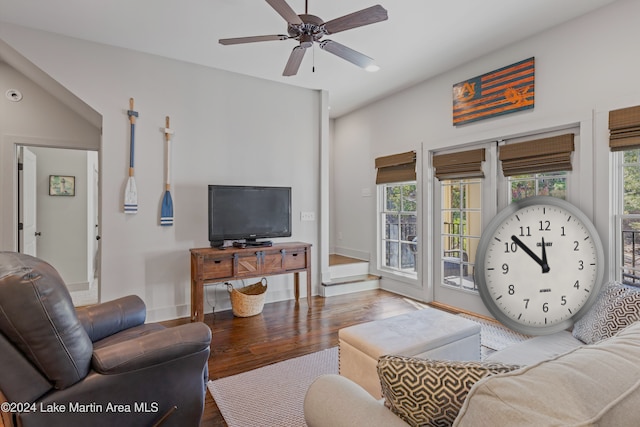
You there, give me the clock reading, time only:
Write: 11:52
